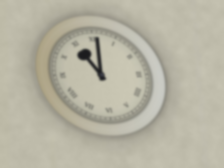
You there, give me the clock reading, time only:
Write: 11:01
